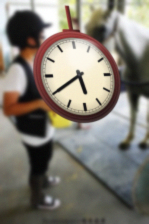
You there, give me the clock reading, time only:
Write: 5:40
